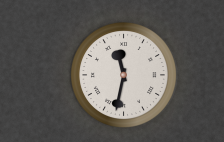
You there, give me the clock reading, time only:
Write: 11:32
